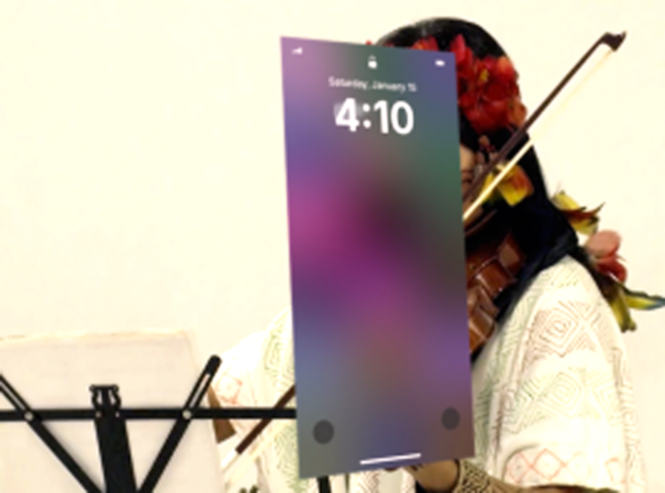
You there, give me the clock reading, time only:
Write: 4:10
